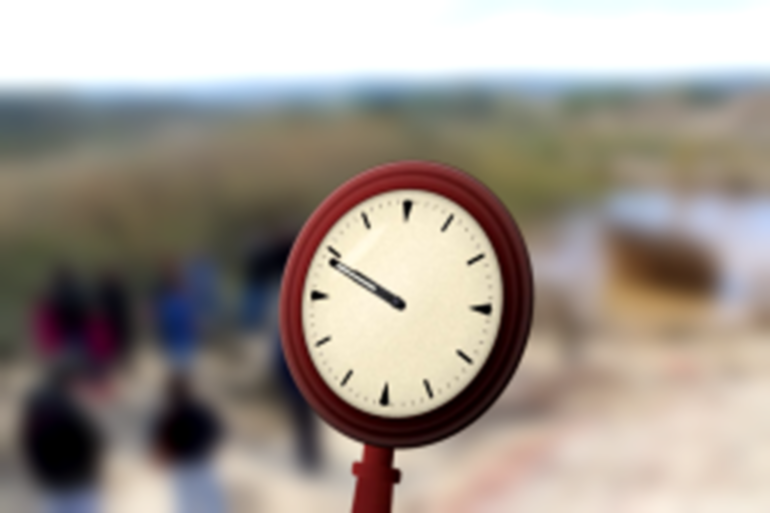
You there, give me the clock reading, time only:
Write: 9:49
